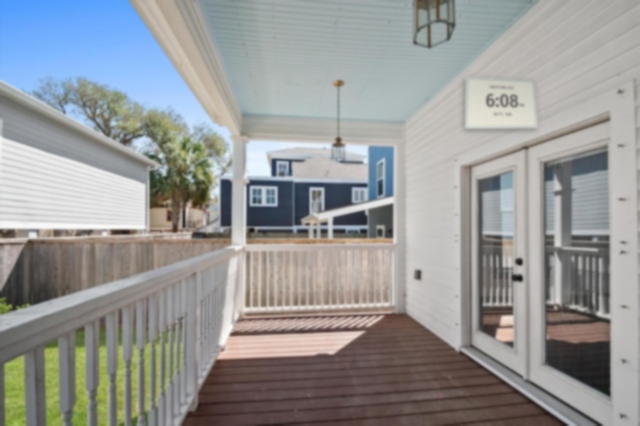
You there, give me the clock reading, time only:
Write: 6:08
